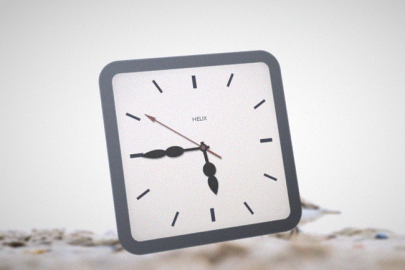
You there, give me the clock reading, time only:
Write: 5:44:51
